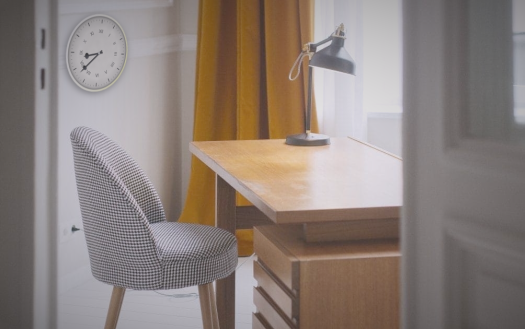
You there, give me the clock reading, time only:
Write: 8:38
